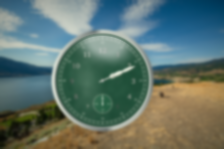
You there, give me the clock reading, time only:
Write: 2:11
